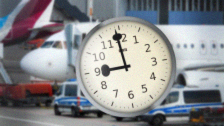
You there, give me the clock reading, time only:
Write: 8:59
